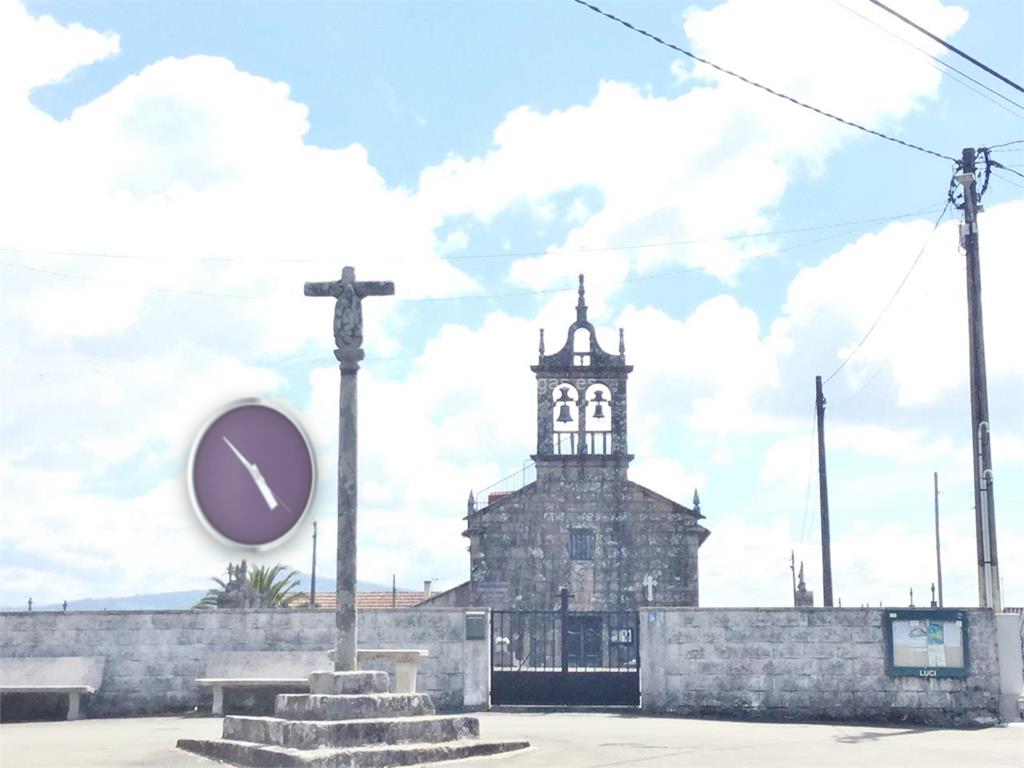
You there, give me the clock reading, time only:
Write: 4:52:22
